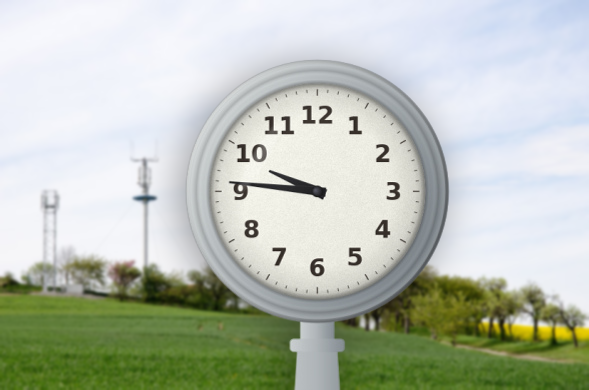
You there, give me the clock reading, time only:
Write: 9:46
